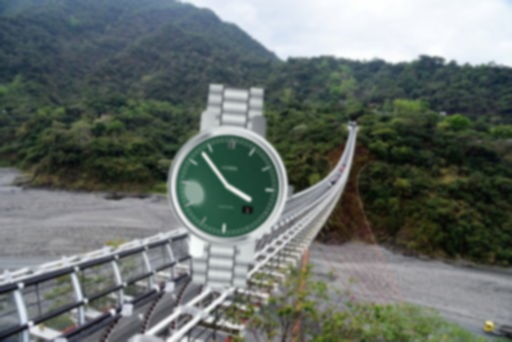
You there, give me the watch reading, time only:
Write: 3:53
